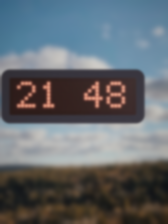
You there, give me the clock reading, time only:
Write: 21:48
